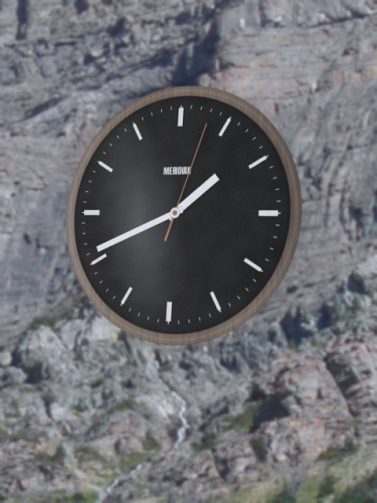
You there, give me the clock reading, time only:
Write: 1:41:03
